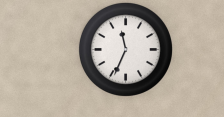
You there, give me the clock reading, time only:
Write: 11:34
